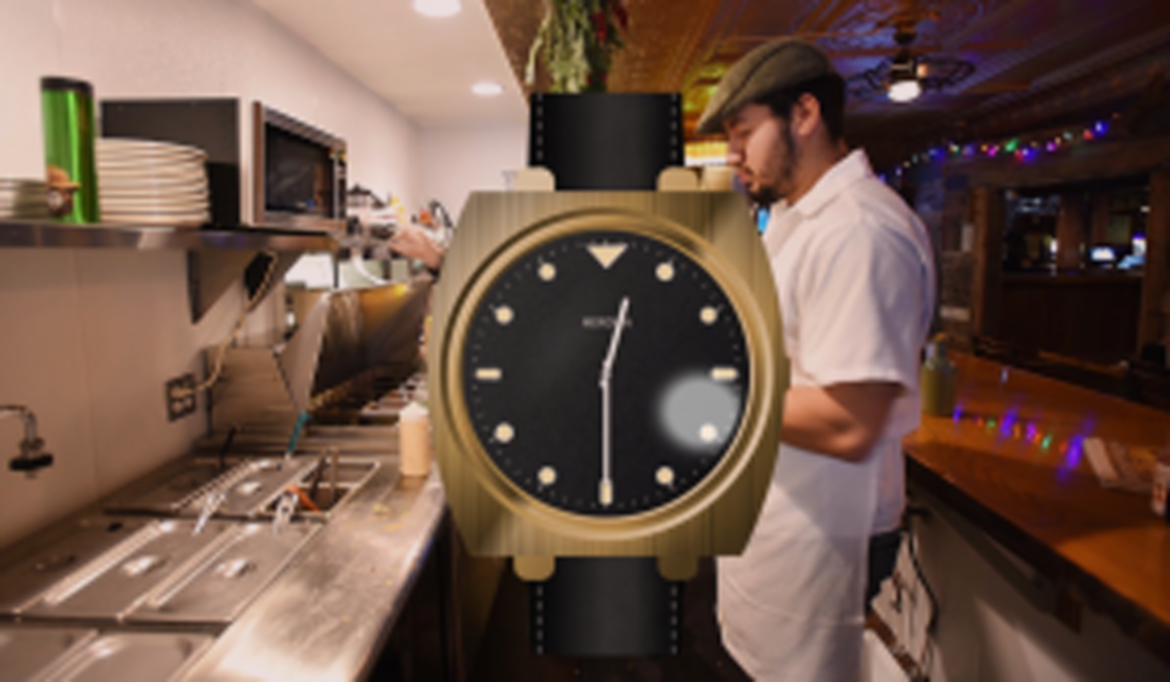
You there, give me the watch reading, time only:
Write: 12:30
